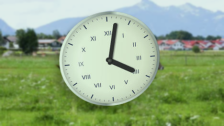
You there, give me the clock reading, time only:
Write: 4:02
